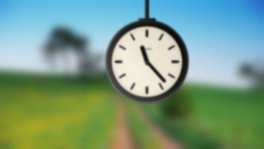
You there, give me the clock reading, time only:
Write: 11:23
